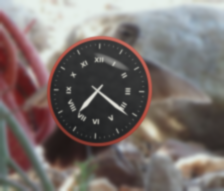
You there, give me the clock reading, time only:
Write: 7:21
